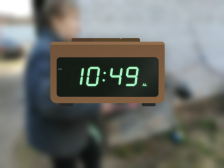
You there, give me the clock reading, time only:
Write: 10:49
